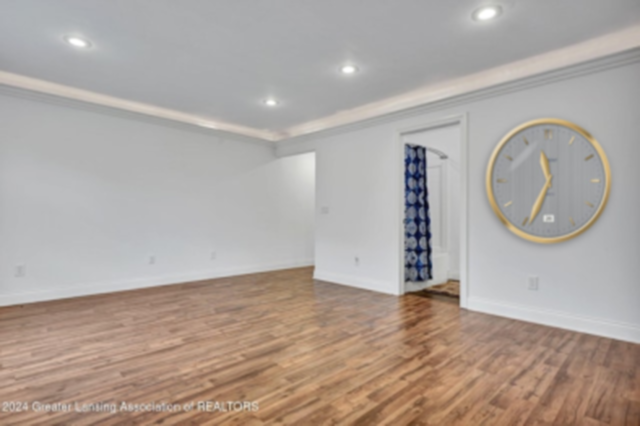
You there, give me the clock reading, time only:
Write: 11:34
